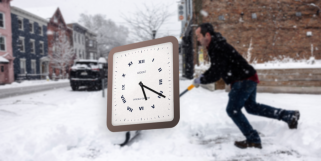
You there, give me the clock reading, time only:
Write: 5:20
